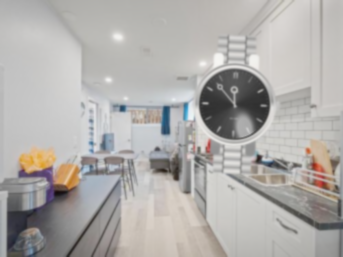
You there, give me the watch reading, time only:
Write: 11:53
